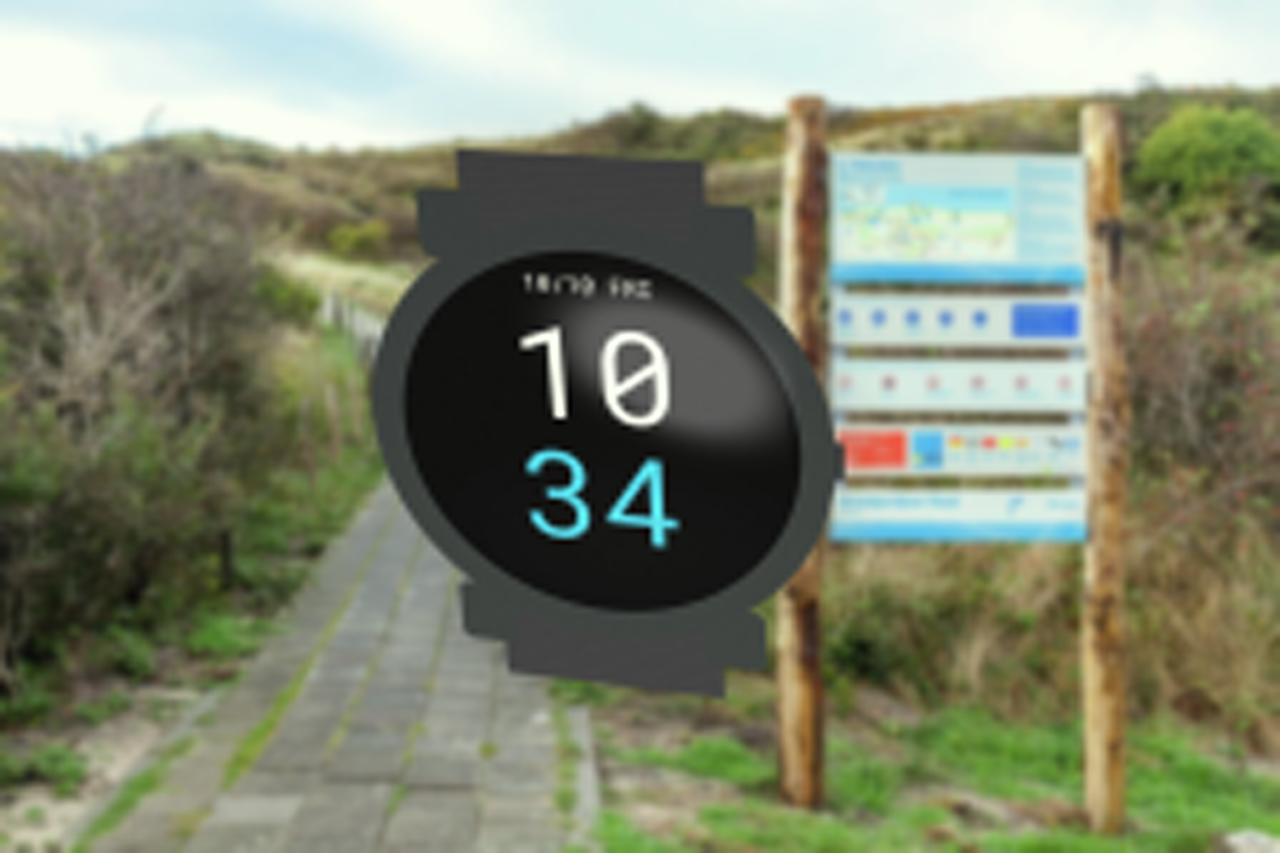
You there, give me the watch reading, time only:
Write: 10:34
